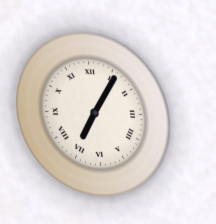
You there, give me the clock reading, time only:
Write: 7:06
